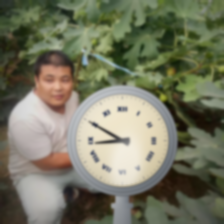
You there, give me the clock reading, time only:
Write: 8:50
